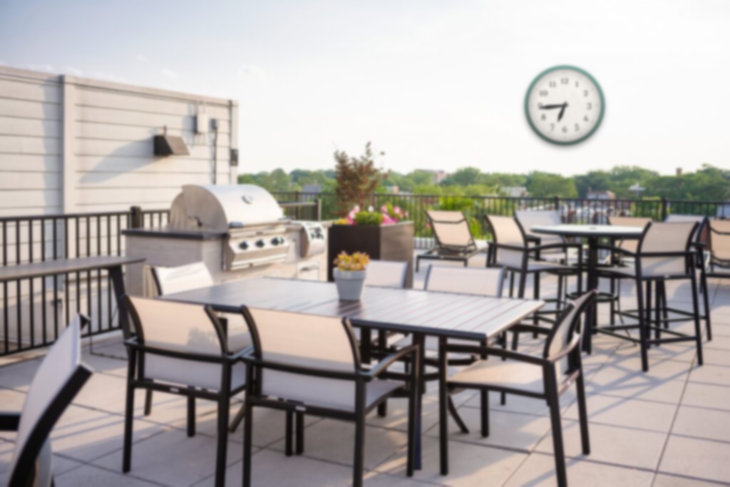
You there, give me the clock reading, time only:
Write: 6:44
